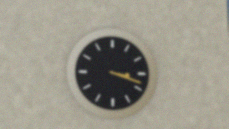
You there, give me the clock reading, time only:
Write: 3:18
